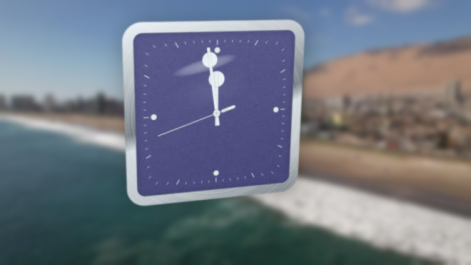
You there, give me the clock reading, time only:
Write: 11:58:42
